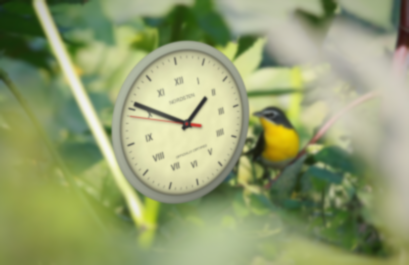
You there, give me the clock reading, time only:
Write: 1:50:49
